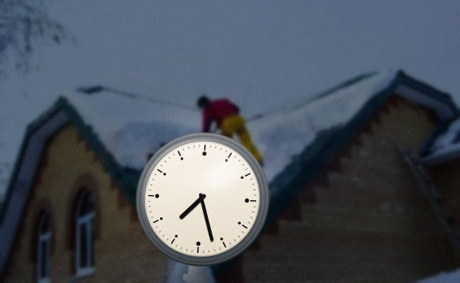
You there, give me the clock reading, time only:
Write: 7:27
